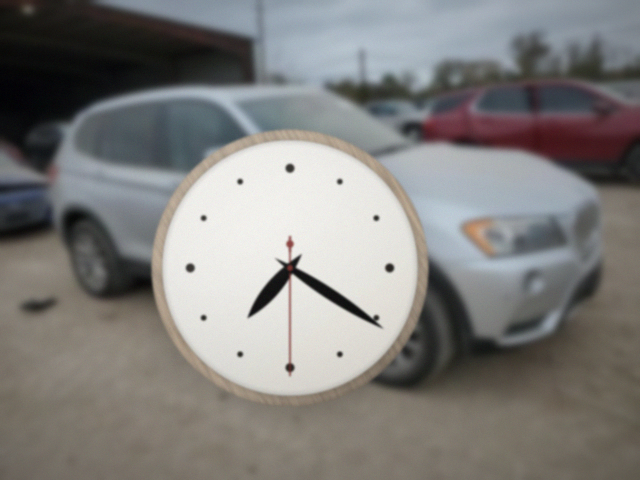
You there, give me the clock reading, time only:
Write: 7:20:30
